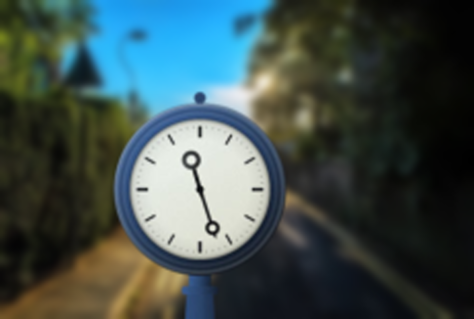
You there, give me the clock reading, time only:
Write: 11:27
